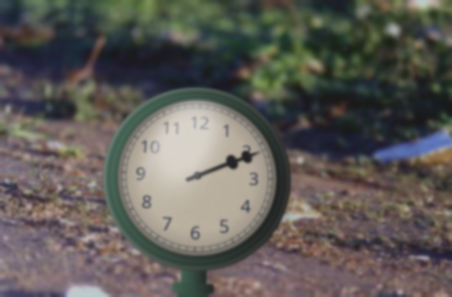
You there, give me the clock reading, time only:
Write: 2:11
